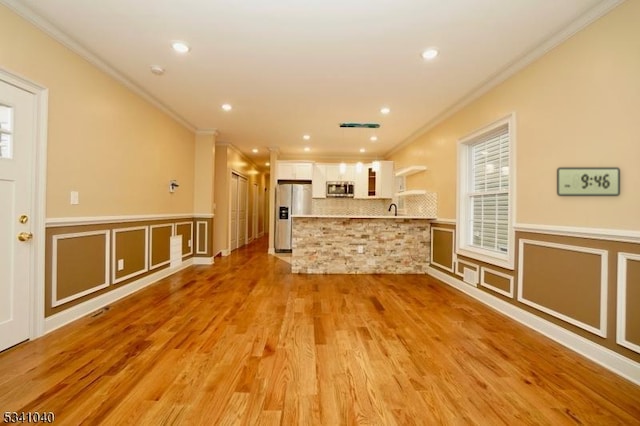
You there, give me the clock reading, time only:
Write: 9:46
